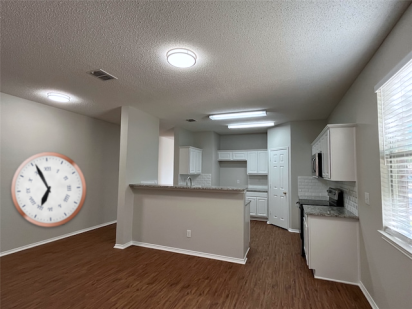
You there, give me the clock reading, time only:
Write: 6:56
